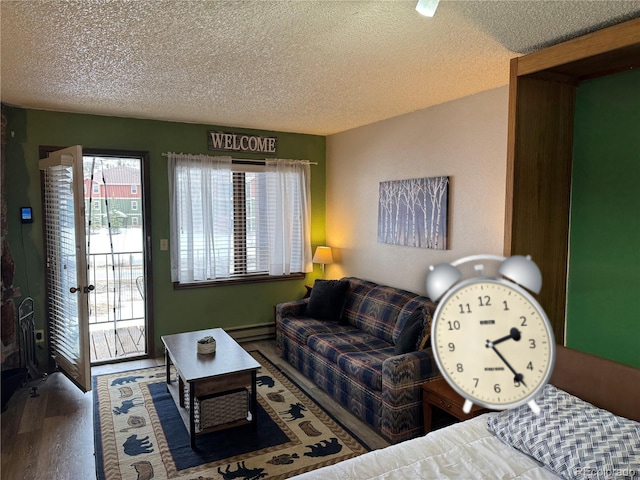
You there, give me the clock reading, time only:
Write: 2:24
